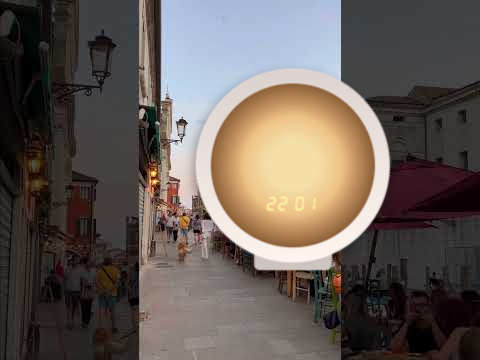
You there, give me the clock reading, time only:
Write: 22:01
